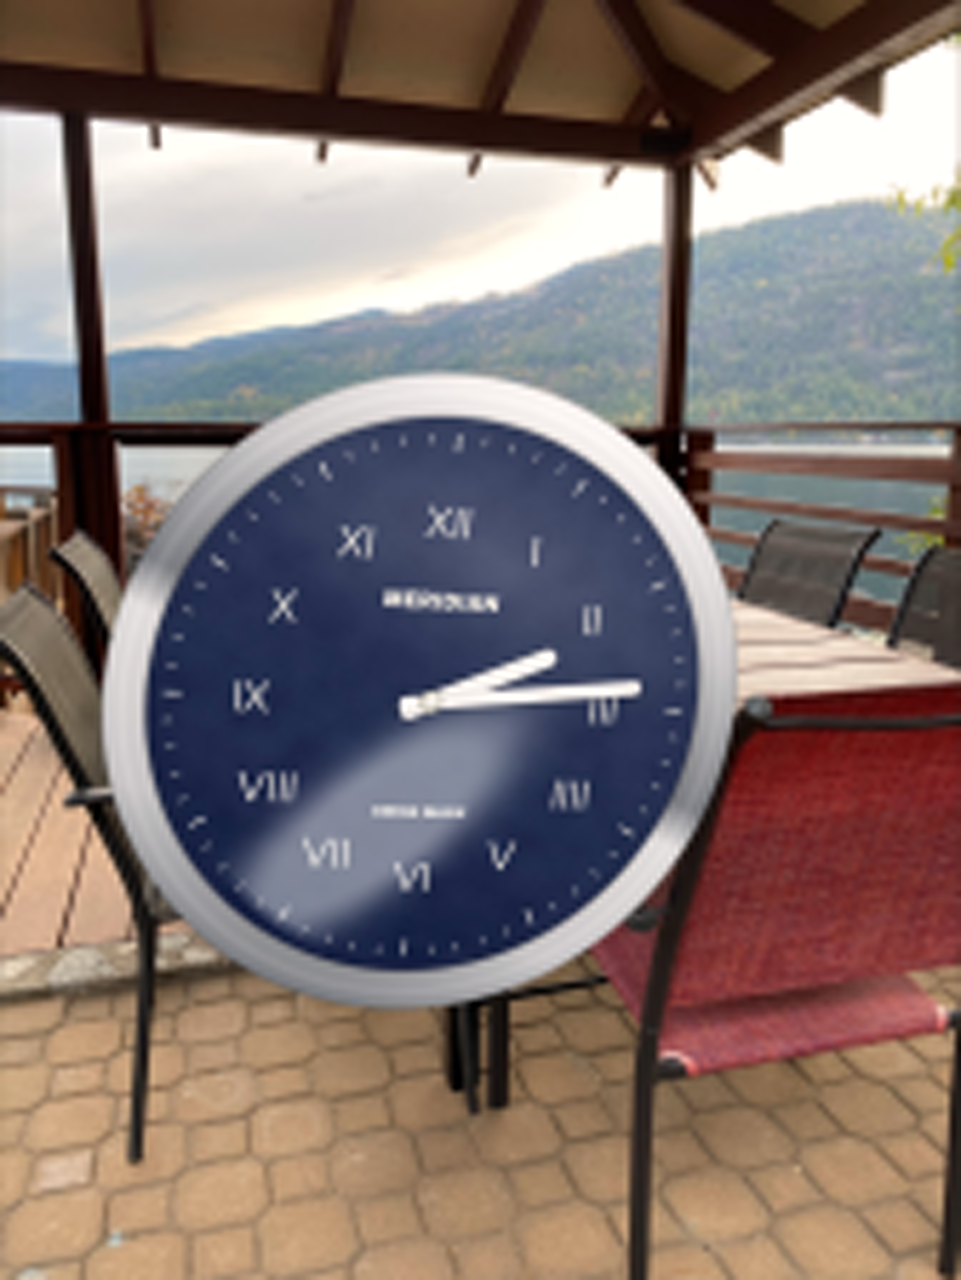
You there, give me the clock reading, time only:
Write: 2:14
